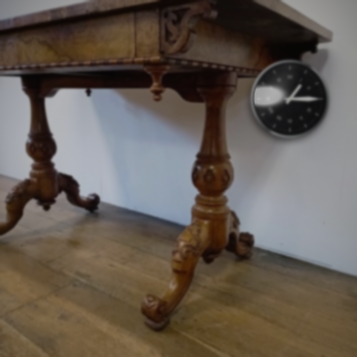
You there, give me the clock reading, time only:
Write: 1:15
